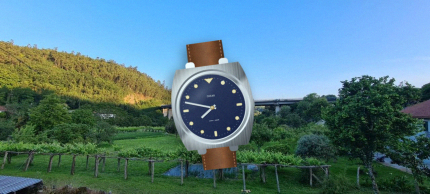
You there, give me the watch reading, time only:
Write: 7:48
